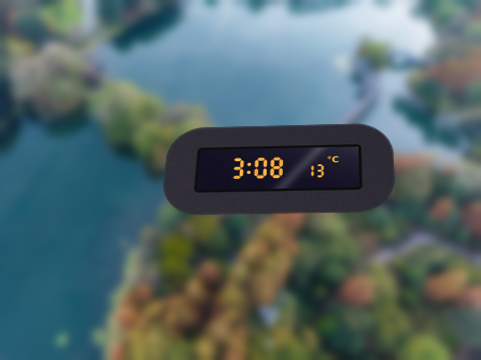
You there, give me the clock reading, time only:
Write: 3:08
